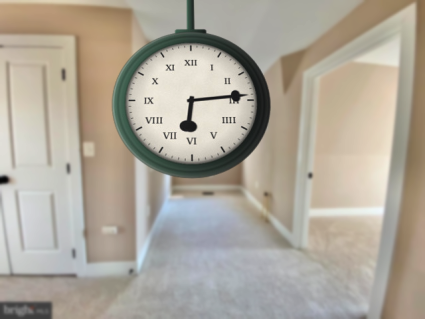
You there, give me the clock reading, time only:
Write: 6:14
